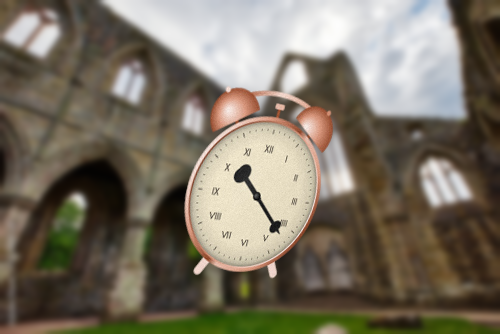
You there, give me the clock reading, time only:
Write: 10:22
